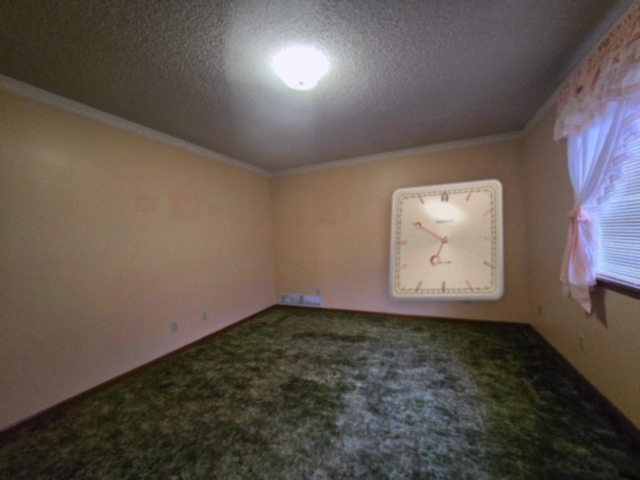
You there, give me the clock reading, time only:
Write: 6:50
